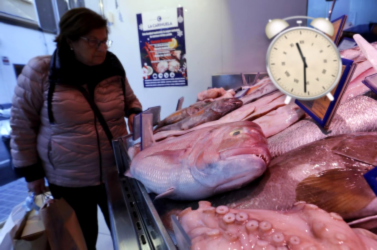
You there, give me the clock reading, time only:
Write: 11:31
